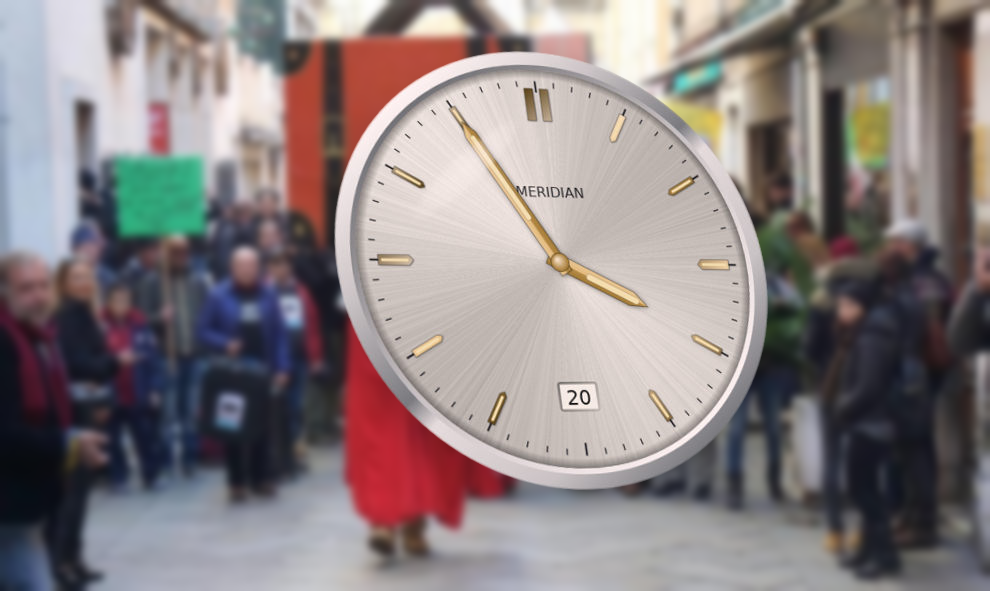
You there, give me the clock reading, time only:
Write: 3:55
